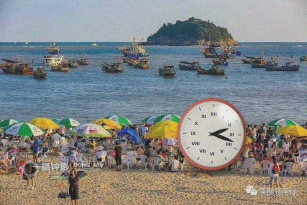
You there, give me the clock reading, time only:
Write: 2:18
